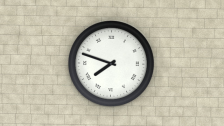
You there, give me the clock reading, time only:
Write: 7:48
